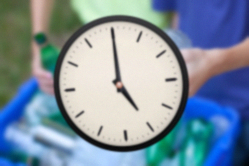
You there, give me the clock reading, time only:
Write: 5:00
